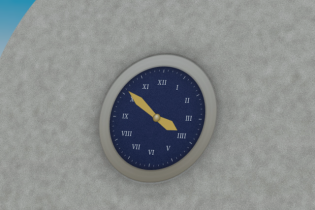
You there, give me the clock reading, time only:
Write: 3:51
